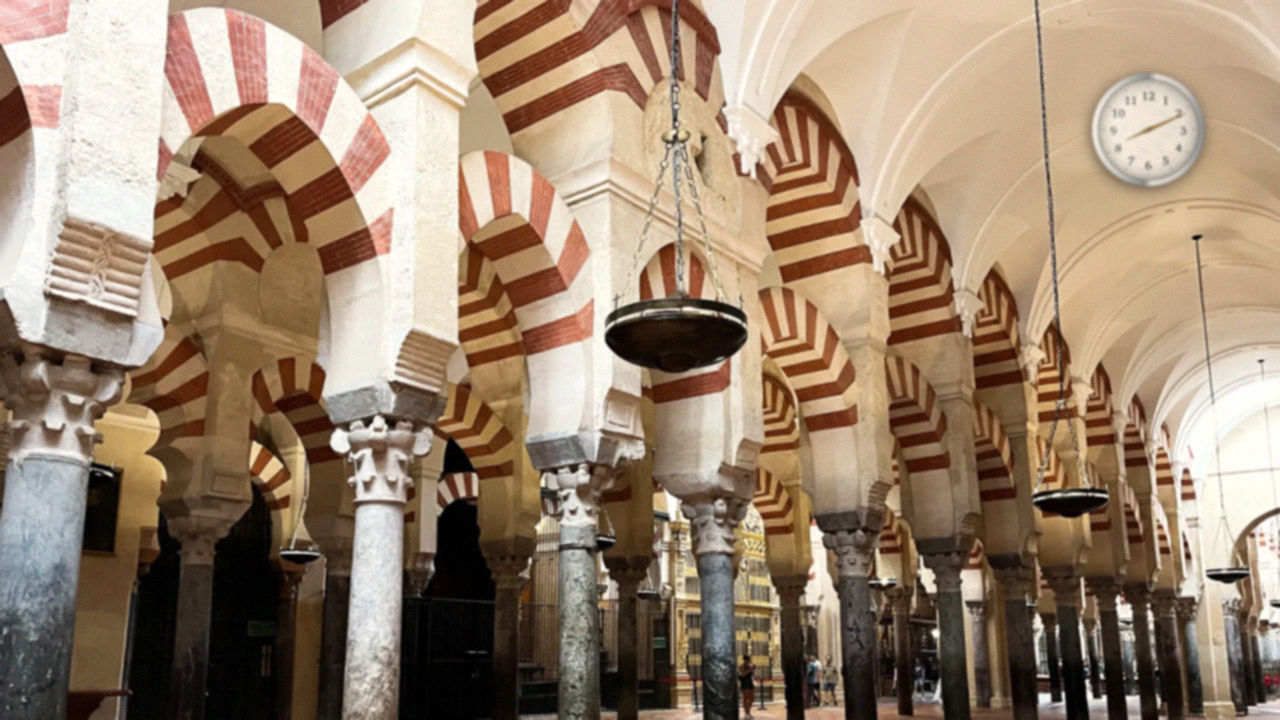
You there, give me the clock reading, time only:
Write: 8:11
